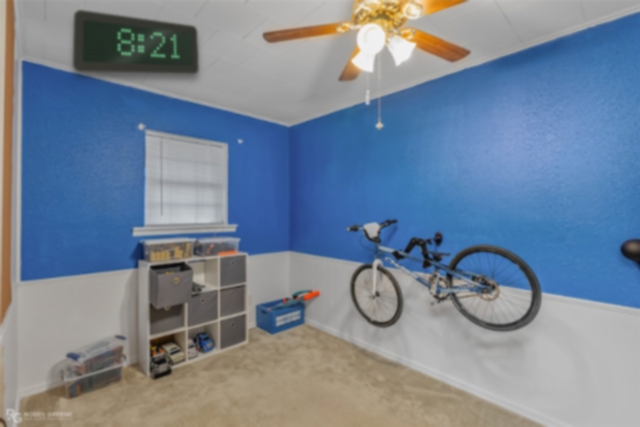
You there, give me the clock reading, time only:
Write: 8:21
